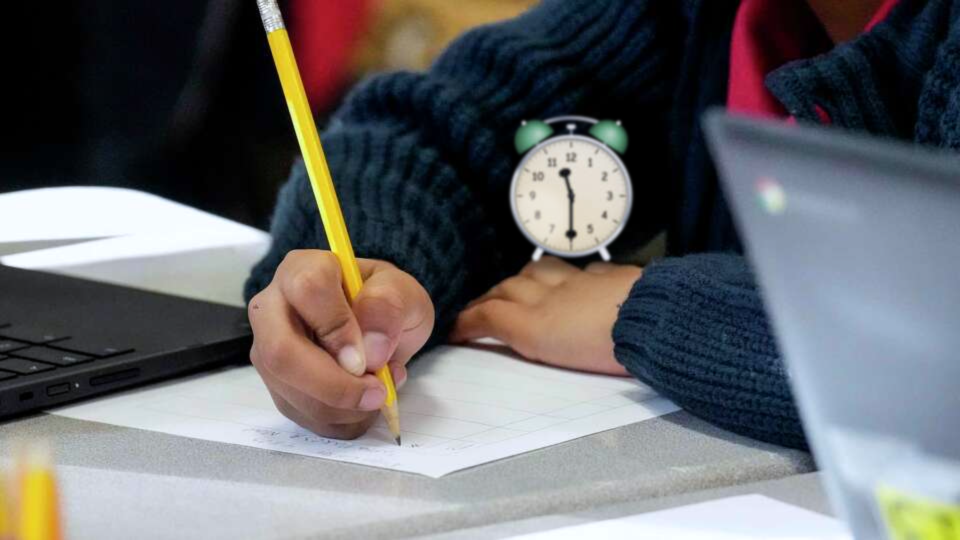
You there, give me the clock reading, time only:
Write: 11:30
